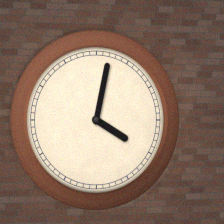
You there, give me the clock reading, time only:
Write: 4:02
